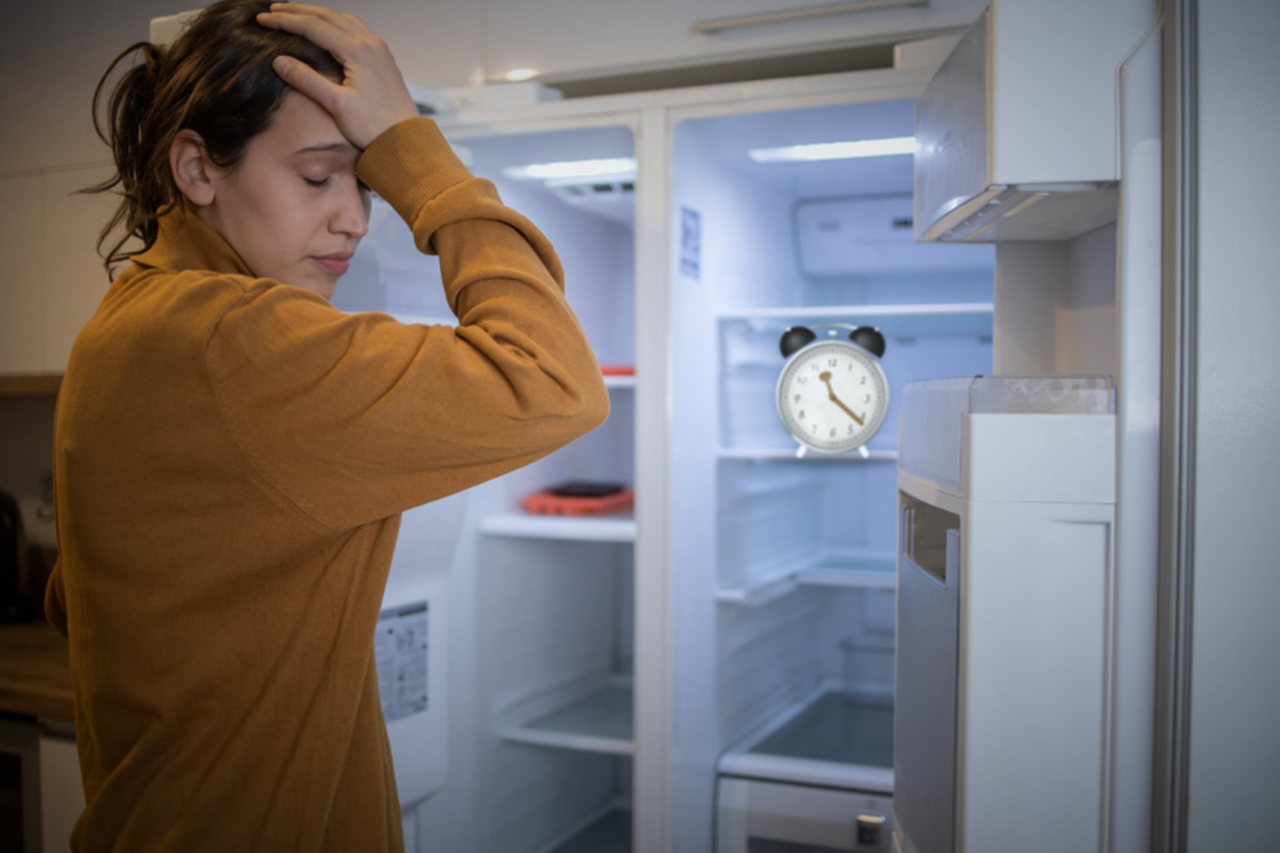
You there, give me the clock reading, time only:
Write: 11:22
